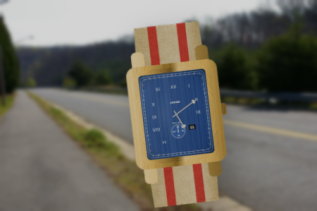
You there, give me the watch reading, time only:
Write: 5:10
